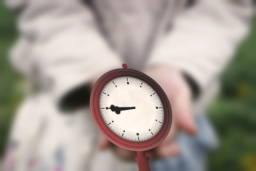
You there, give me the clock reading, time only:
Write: 8:45
